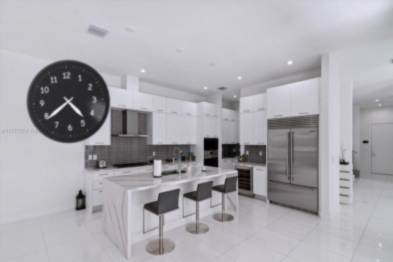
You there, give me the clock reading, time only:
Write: 4:39
